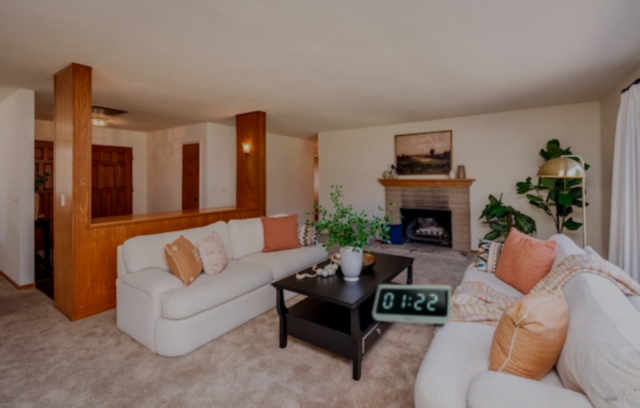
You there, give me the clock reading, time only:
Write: 1:22
